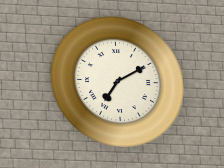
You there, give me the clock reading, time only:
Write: 7:10
